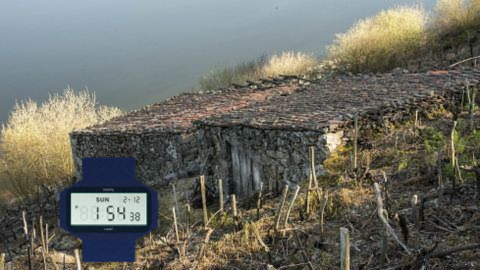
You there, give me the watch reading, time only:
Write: 1:54
